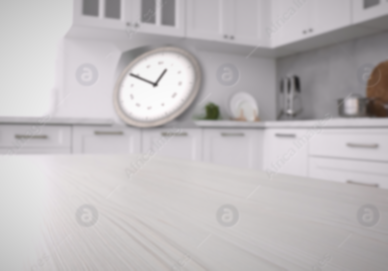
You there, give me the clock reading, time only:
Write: 12:49
